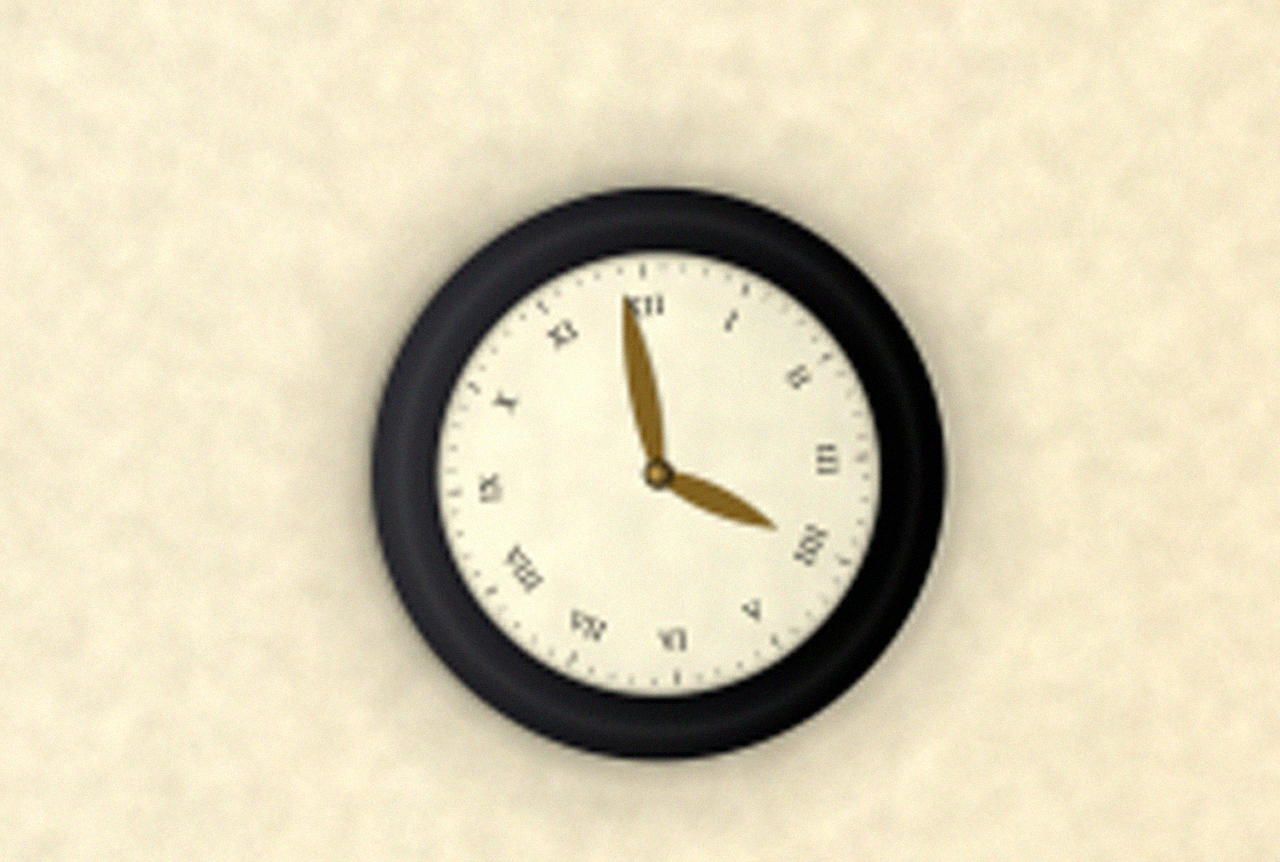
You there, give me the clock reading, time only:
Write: 3:59
